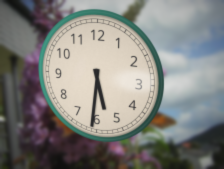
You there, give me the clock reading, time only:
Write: 5:31
